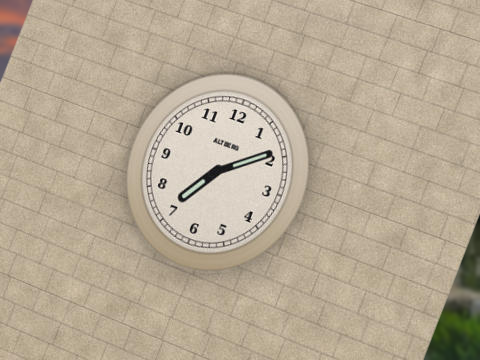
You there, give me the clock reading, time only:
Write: 7:09
